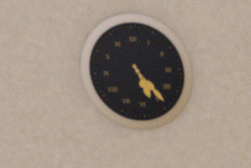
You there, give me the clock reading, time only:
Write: 5:24
